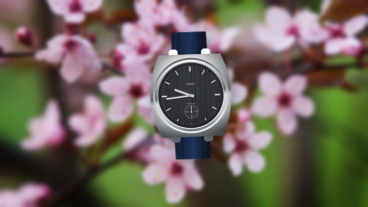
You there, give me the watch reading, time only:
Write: 9:44
